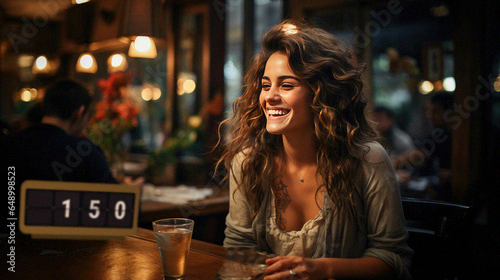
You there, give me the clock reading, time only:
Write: 1:50
